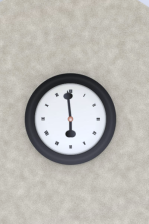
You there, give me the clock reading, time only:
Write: 5:59
